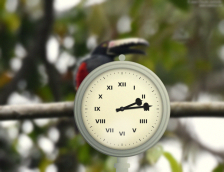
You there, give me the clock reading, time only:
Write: 2:14
